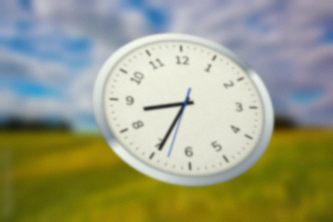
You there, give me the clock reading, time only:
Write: 8:34:33
